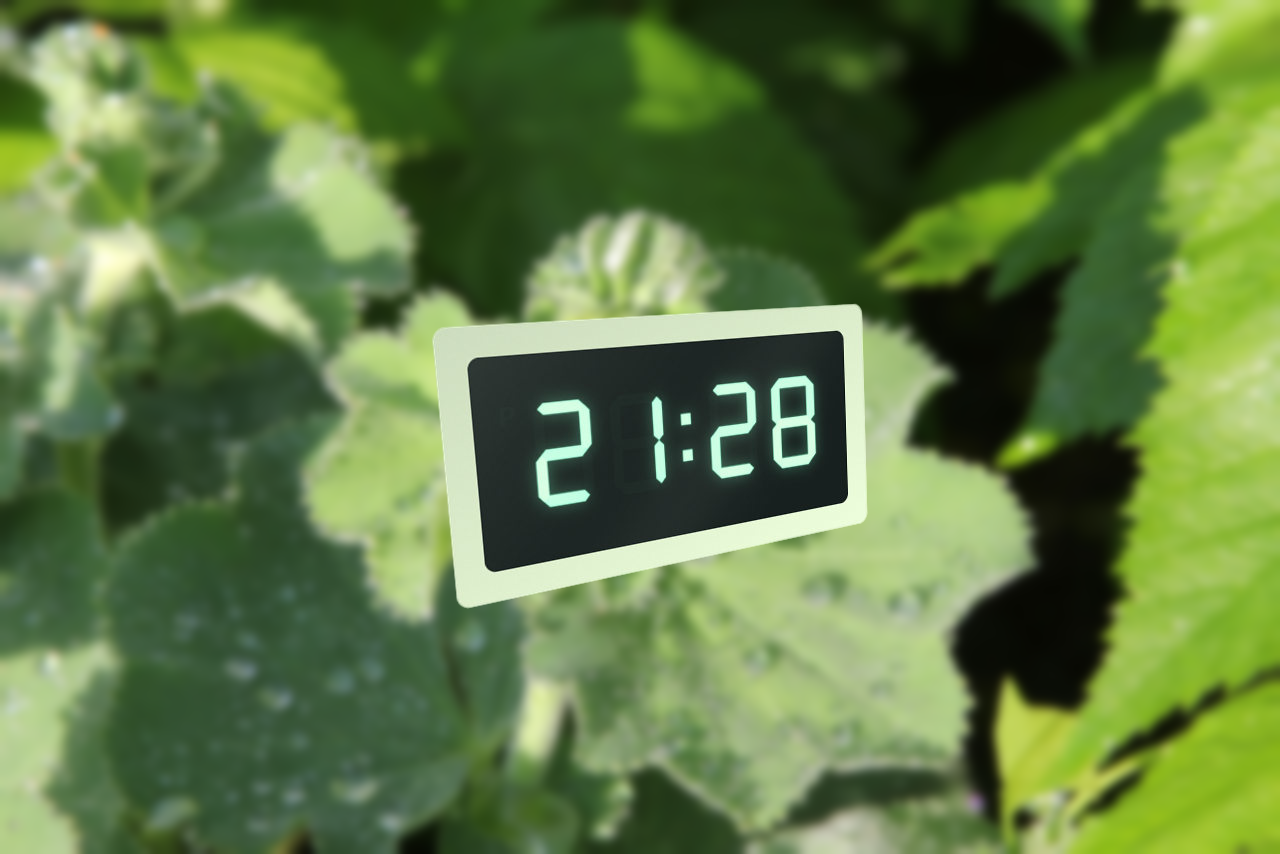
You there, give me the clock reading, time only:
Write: 21:28
